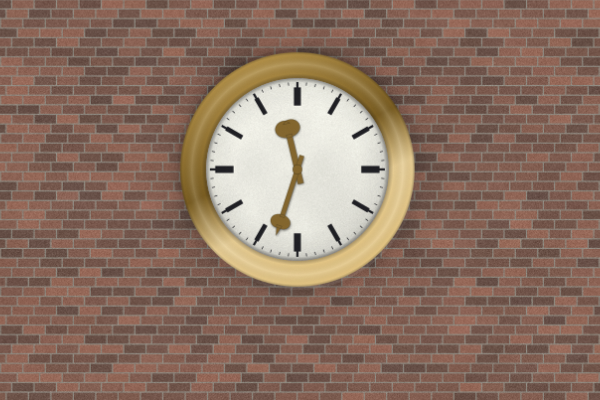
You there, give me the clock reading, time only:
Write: 11:33
